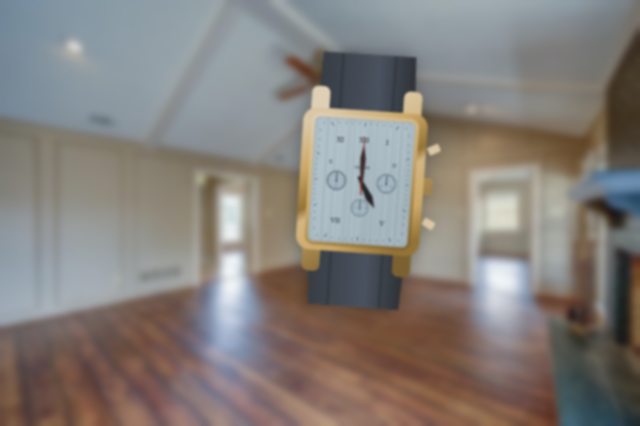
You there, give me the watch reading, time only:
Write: 5:00
